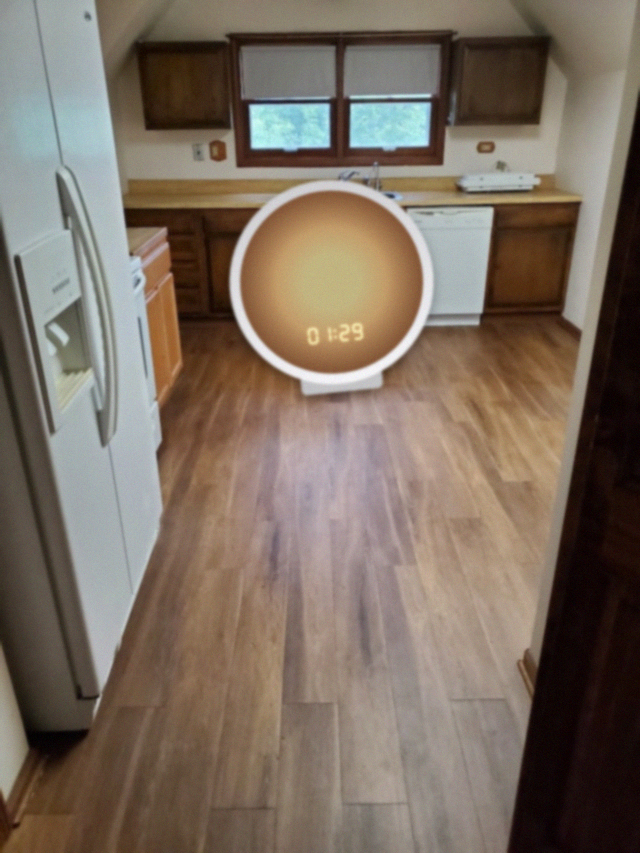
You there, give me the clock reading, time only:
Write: 1:29
